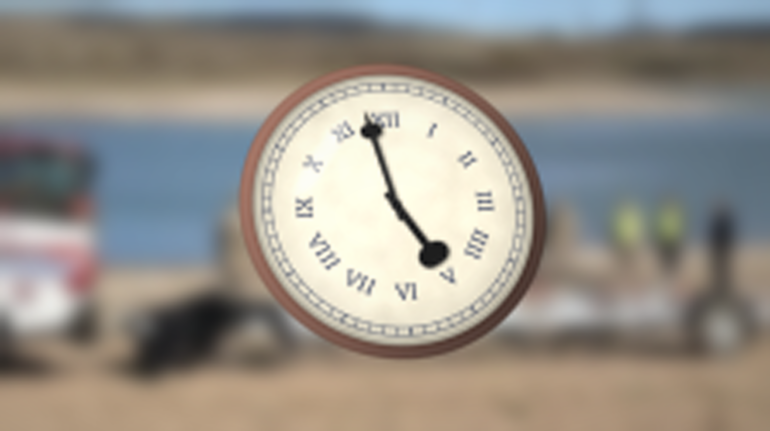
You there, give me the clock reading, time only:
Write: 4:58
